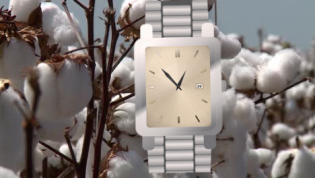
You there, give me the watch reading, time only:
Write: 12:53
